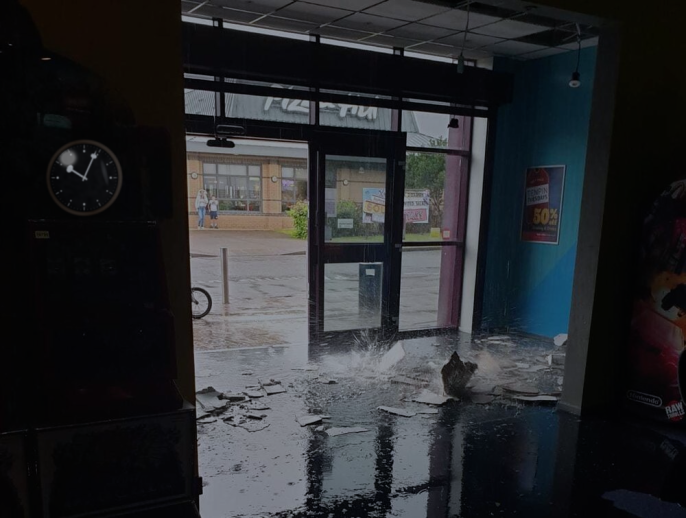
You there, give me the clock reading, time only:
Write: 10:04
